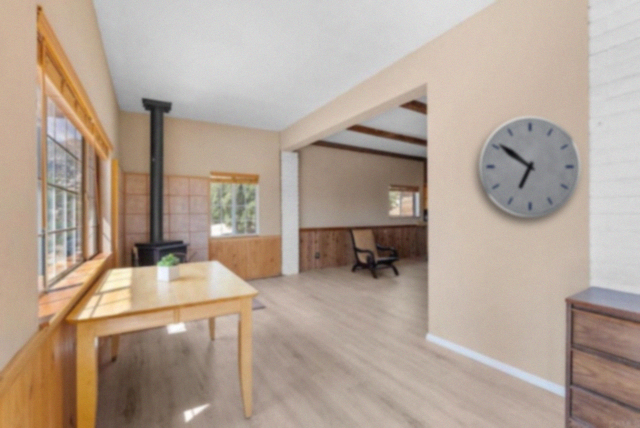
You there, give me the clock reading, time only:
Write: 6:51
